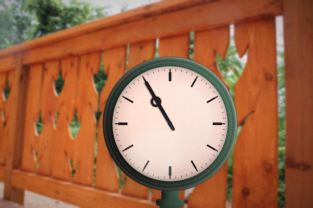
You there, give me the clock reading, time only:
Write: 10:55
